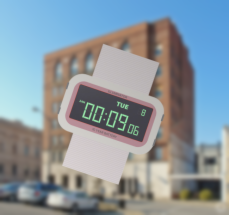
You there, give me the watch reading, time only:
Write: 0:09:06
